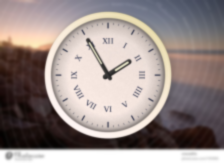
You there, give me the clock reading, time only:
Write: 1:55
